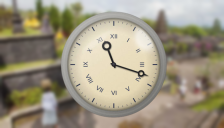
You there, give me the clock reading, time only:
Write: 11:18
